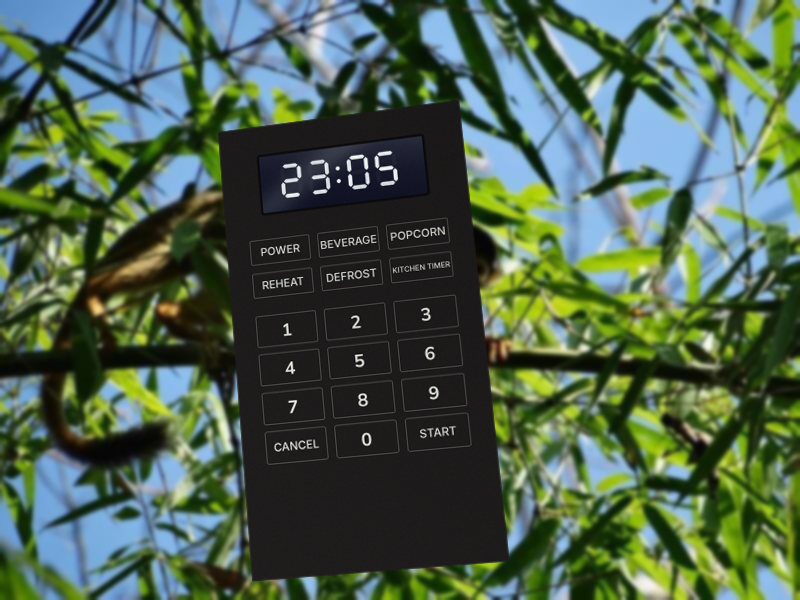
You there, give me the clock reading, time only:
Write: 23:05
